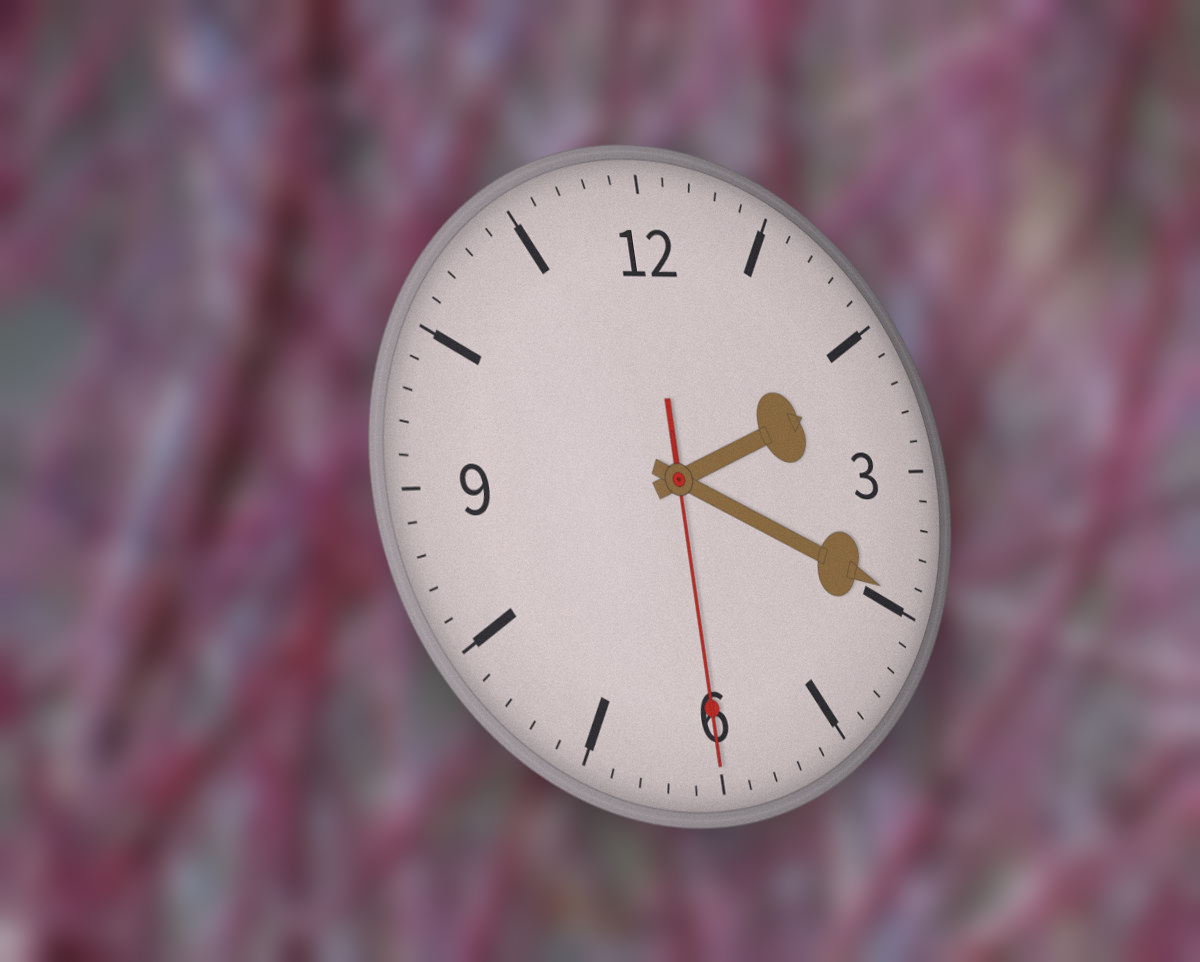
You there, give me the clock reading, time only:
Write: 2:19:30
